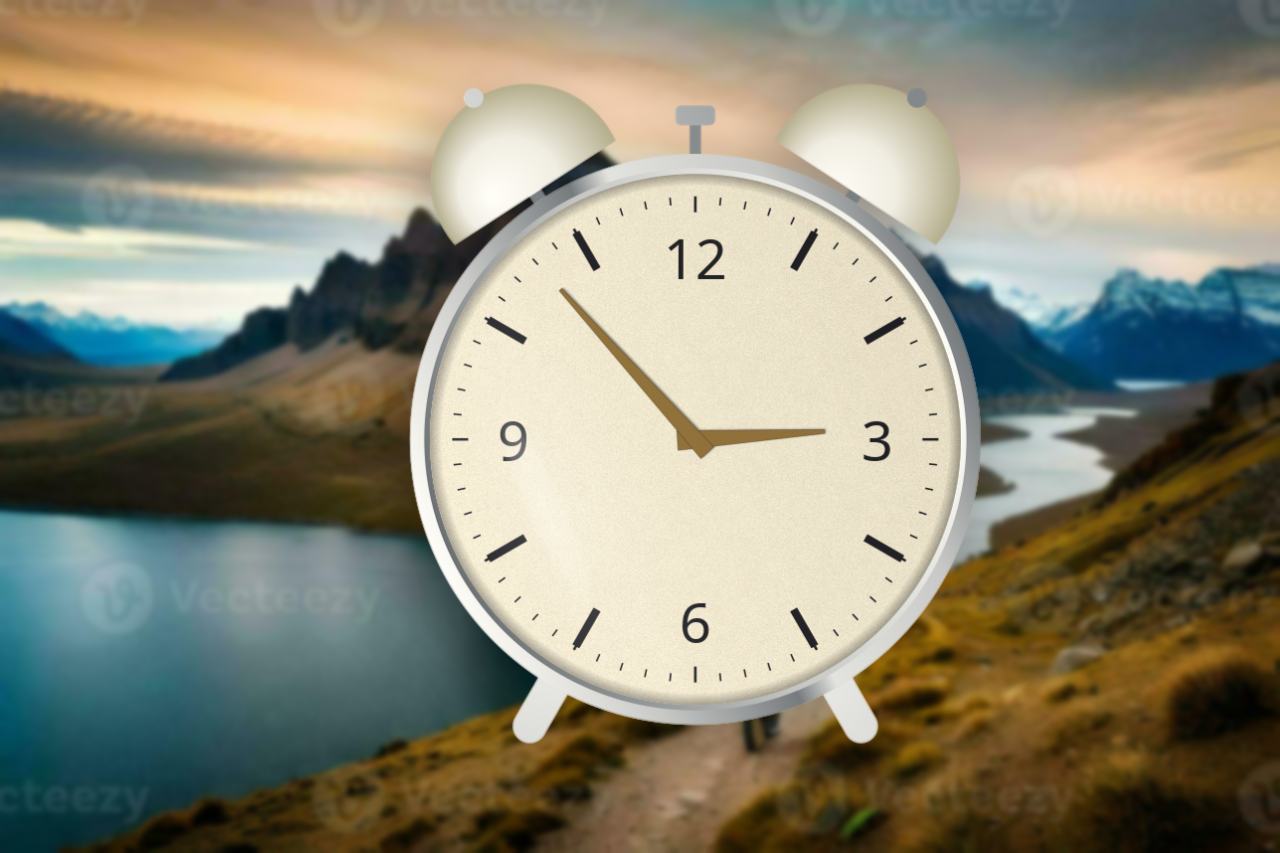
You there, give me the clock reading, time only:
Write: 2:53
